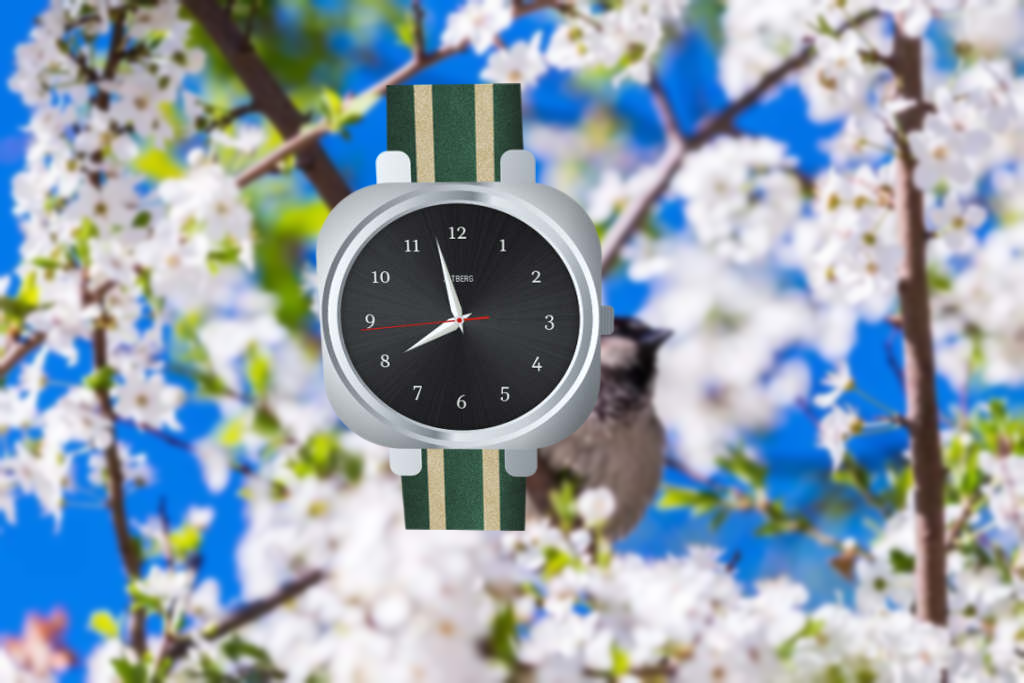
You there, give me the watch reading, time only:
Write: 7:57:44
